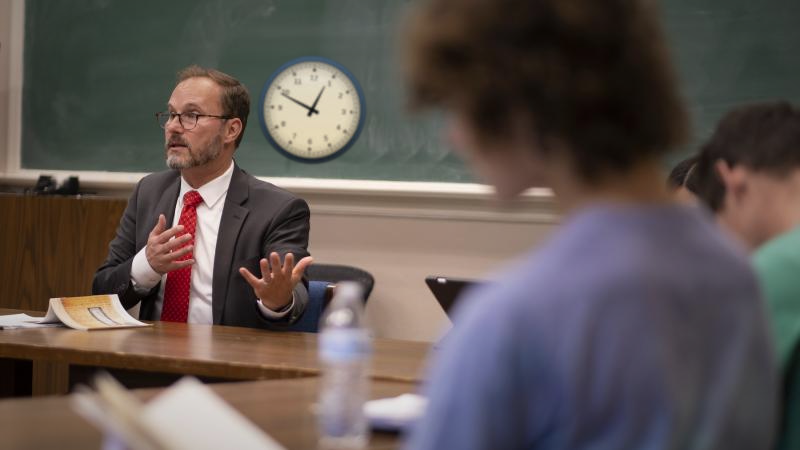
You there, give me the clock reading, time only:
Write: 12:49
